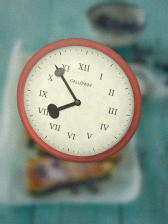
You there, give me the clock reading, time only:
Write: 7:53
